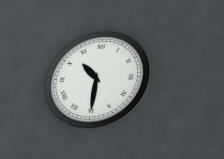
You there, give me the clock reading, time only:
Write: 10:30
